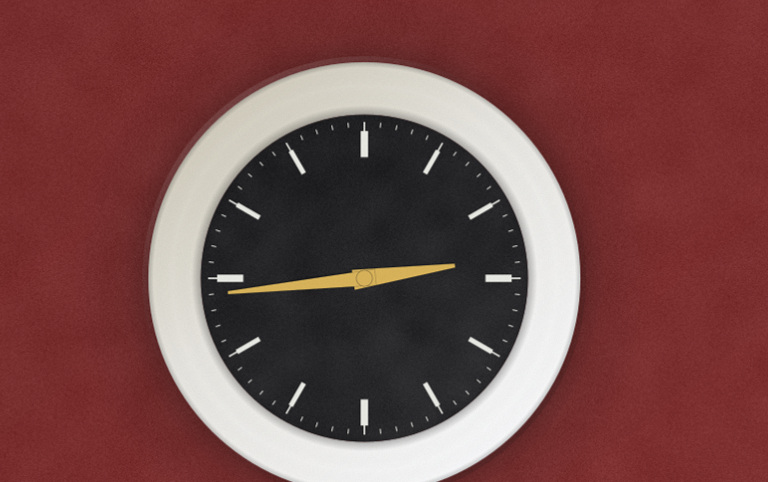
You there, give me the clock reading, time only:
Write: 2:44
